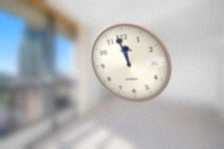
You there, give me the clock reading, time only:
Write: 11:58
